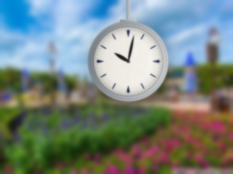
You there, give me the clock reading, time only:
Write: 10:02
